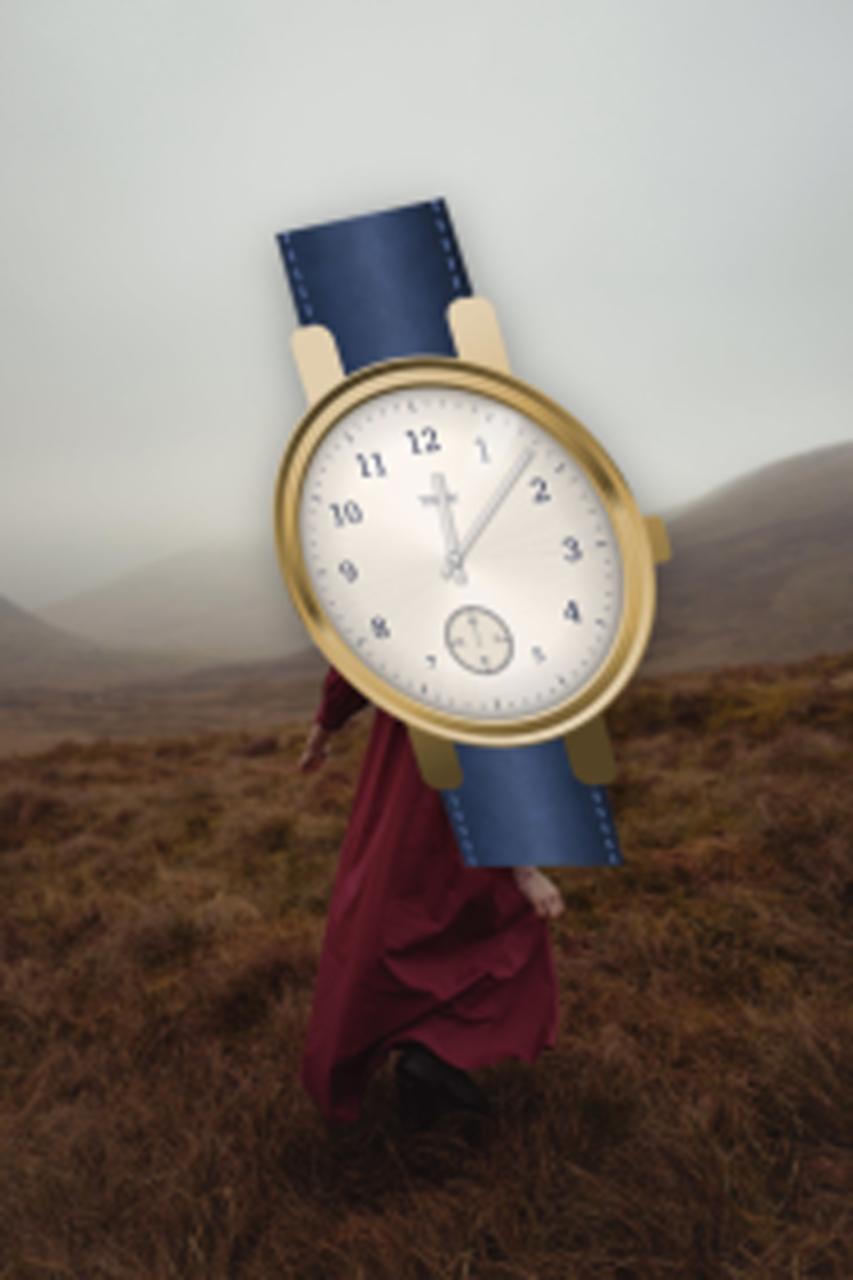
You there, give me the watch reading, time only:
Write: 12:08
